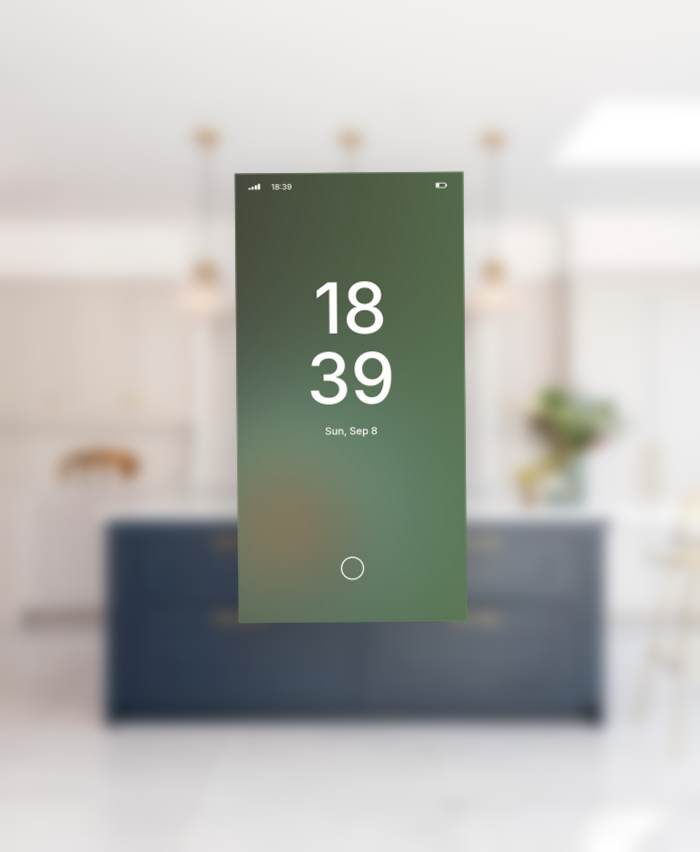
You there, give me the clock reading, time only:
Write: 18:39
